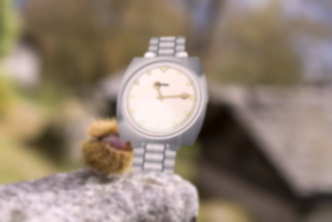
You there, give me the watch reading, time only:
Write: 11:14
